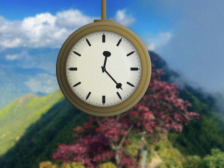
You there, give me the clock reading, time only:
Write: 12:23
